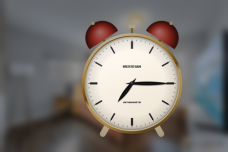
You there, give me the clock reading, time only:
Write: 7:15
